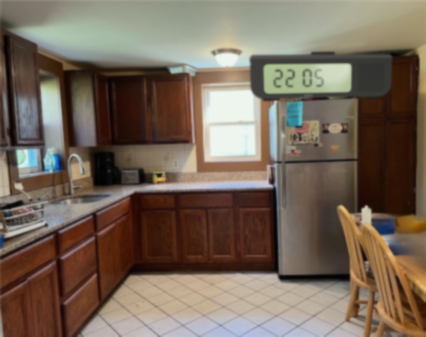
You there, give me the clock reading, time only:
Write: 22:05
